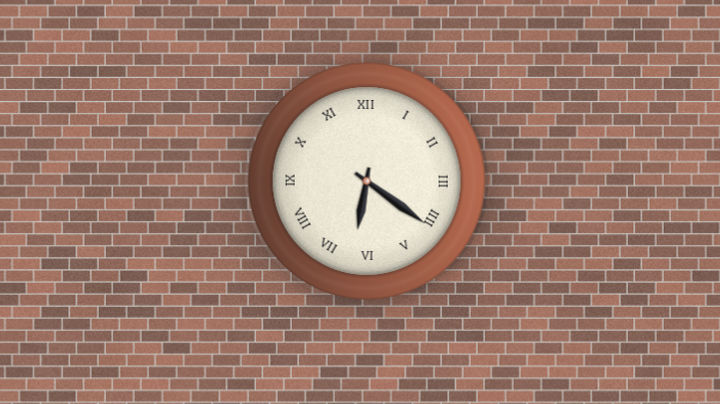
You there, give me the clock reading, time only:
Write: 6:21
